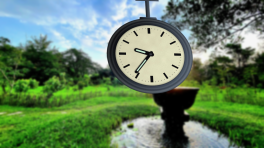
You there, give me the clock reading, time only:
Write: 9:36
